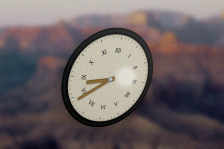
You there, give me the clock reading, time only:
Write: 8:39
